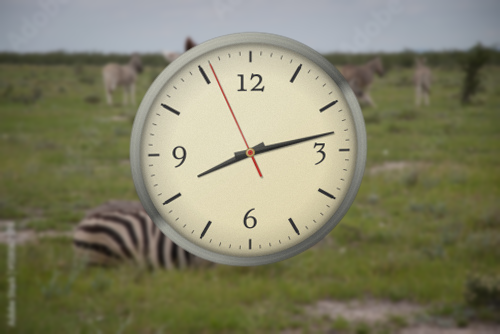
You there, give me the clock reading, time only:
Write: 8:12:56
